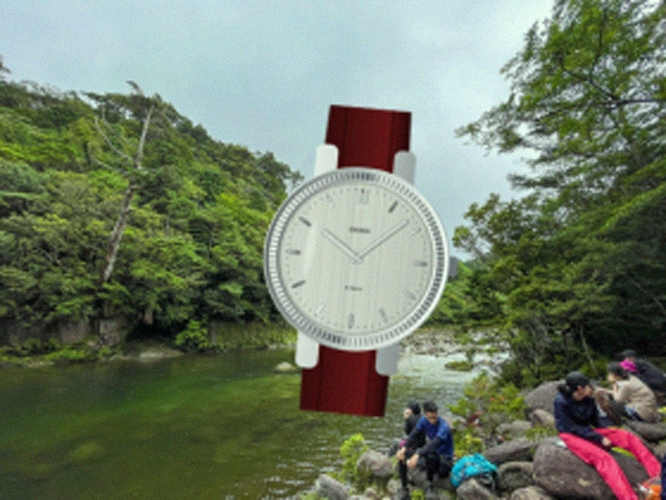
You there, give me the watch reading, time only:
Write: 10:08
